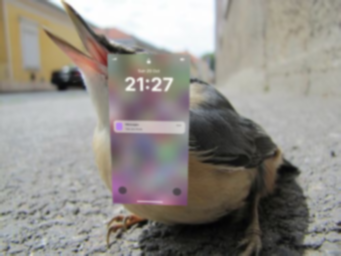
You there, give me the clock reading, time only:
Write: 21:27
